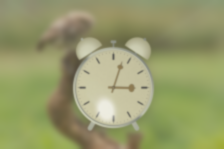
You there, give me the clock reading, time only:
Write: 3:03
